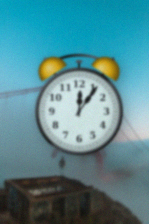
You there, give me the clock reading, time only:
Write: 12:06
